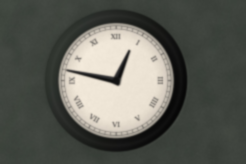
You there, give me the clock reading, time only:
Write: 12:47
